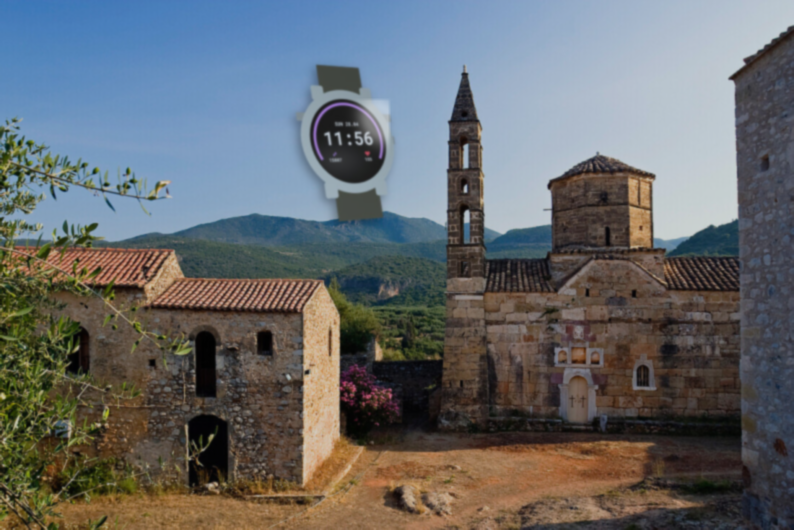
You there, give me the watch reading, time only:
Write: 11:56
